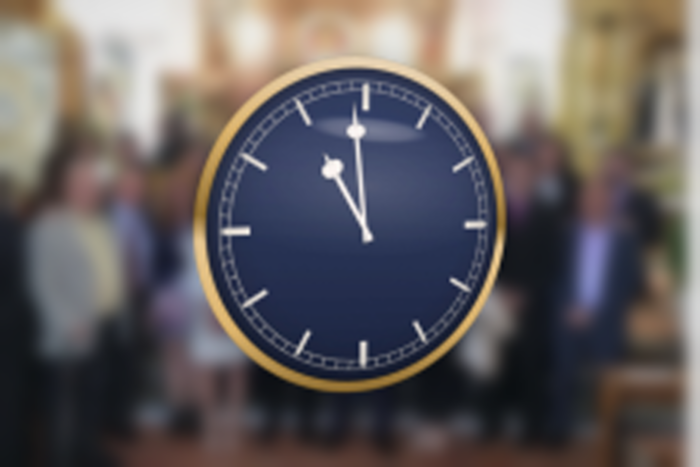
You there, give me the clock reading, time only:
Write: 10:59
